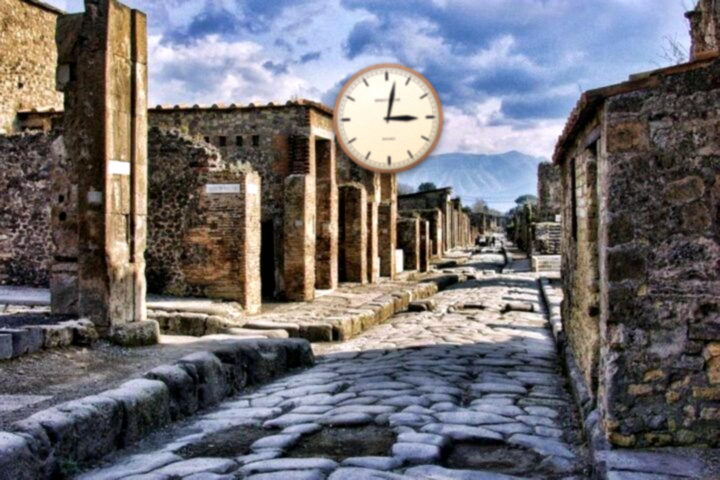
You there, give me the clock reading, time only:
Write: 3:02
